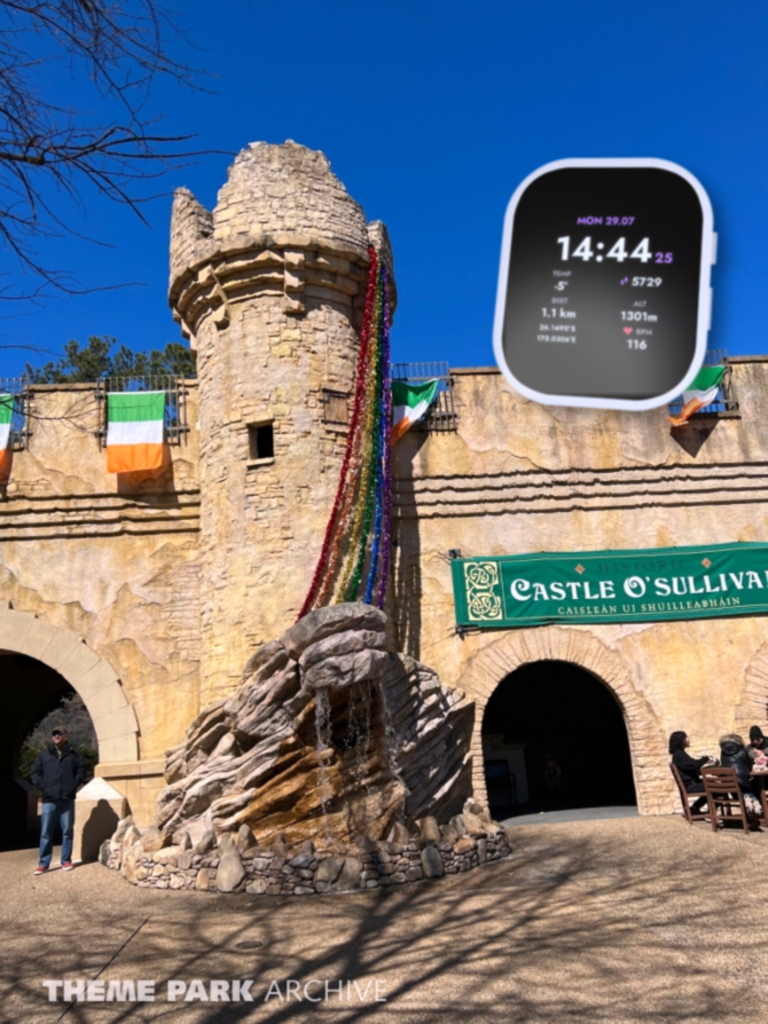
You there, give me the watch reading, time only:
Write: 14:44:25
